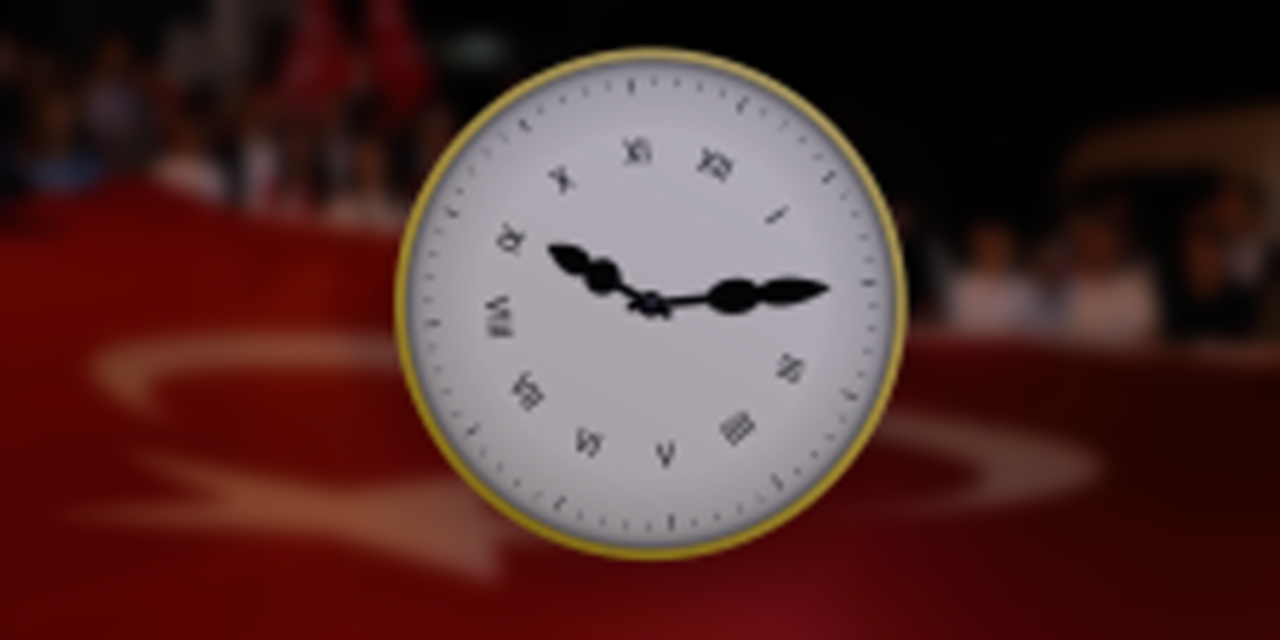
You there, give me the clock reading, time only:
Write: 9:10
